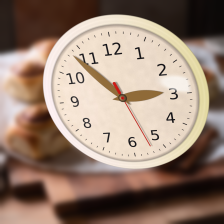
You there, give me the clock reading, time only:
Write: 2:53:27
